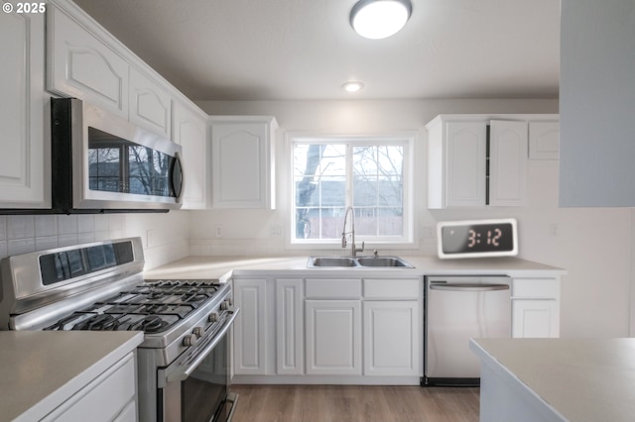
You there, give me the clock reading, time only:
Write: 3:12
